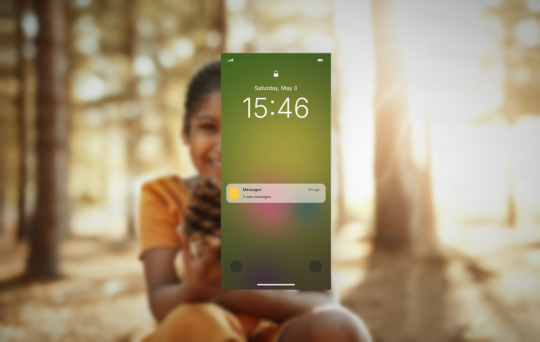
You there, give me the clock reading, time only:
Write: 15:46
